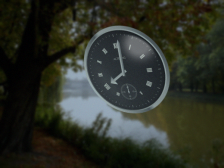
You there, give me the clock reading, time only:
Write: 8:01
